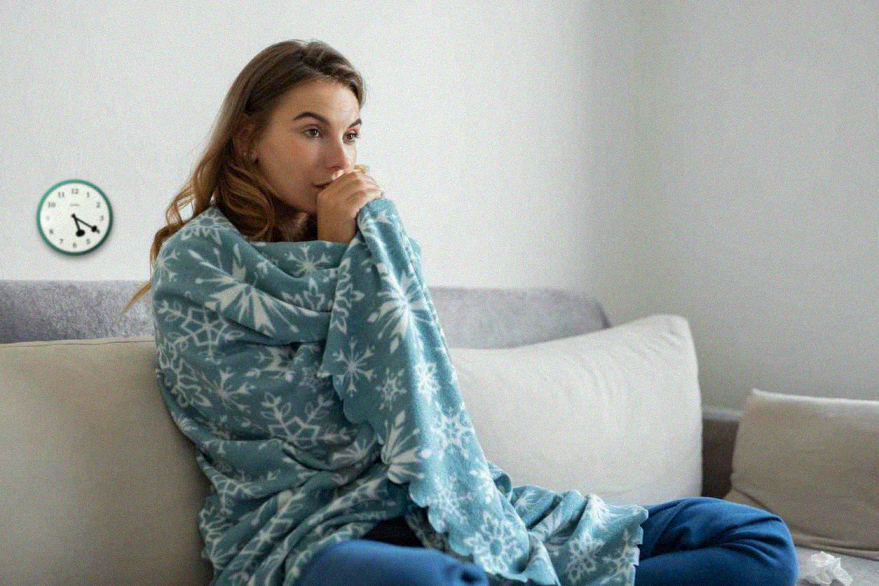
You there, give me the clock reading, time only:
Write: 5:20
